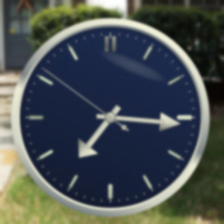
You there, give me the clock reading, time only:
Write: 7:15:51
